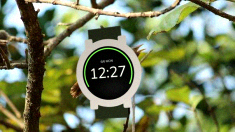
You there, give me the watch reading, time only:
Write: 12:27
